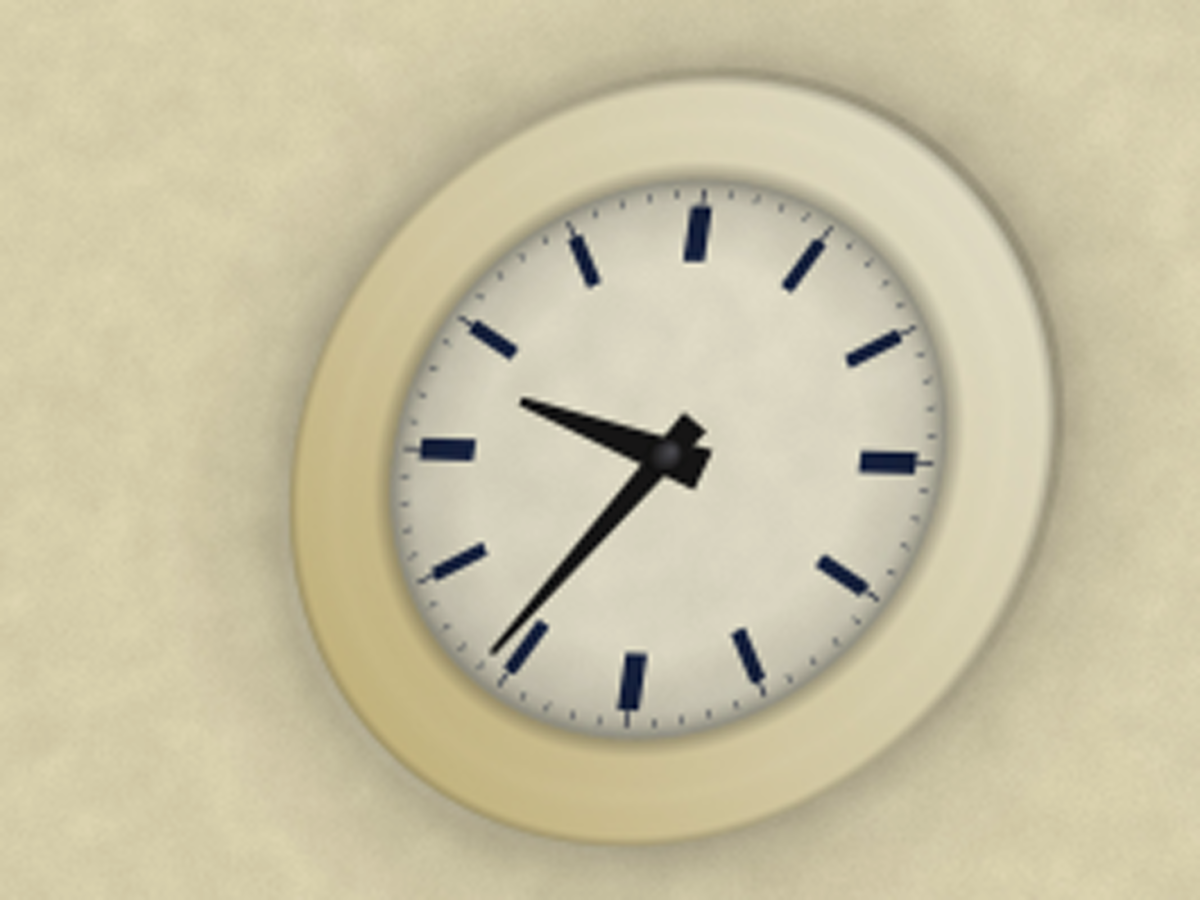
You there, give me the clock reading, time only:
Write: 9:36
